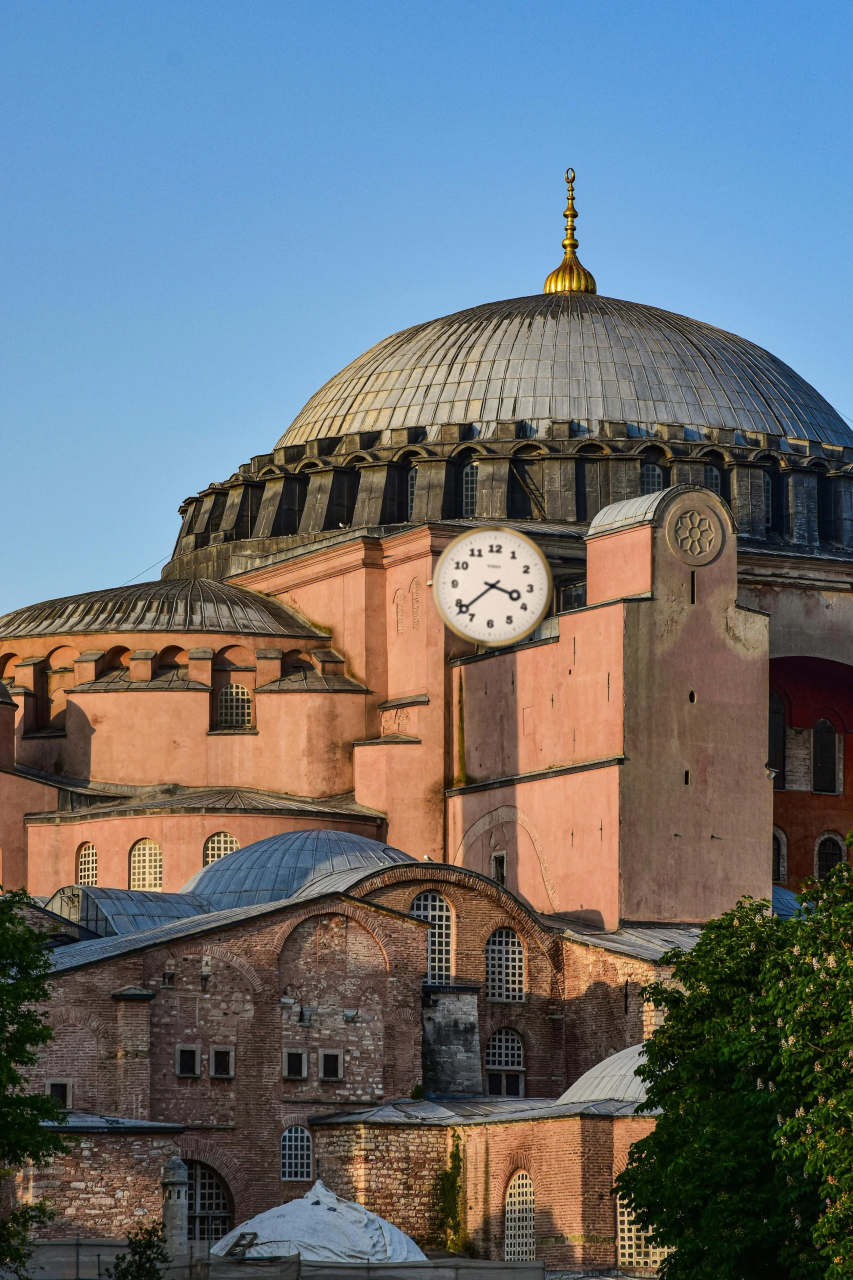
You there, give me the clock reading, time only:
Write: 3:38
